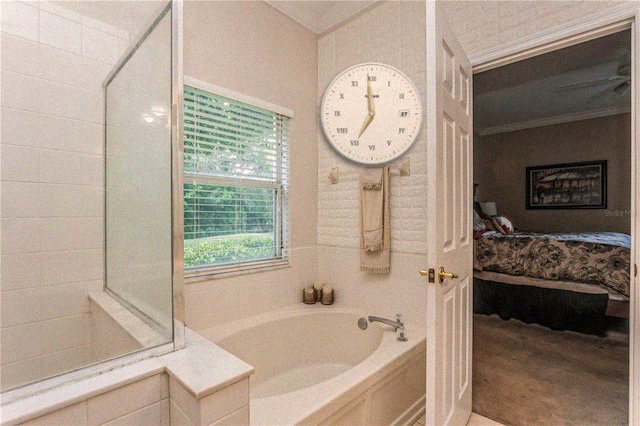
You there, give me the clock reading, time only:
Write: 6:59
